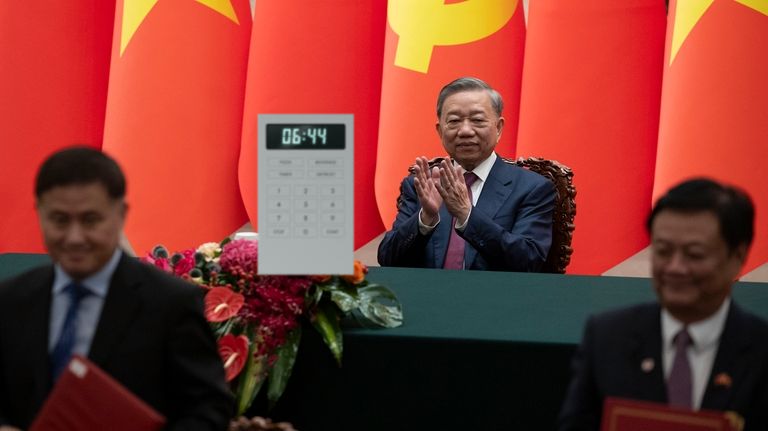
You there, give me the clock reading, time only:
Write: 6:44
